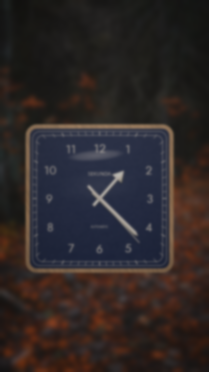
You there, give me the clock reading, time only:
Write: 1:22:23
